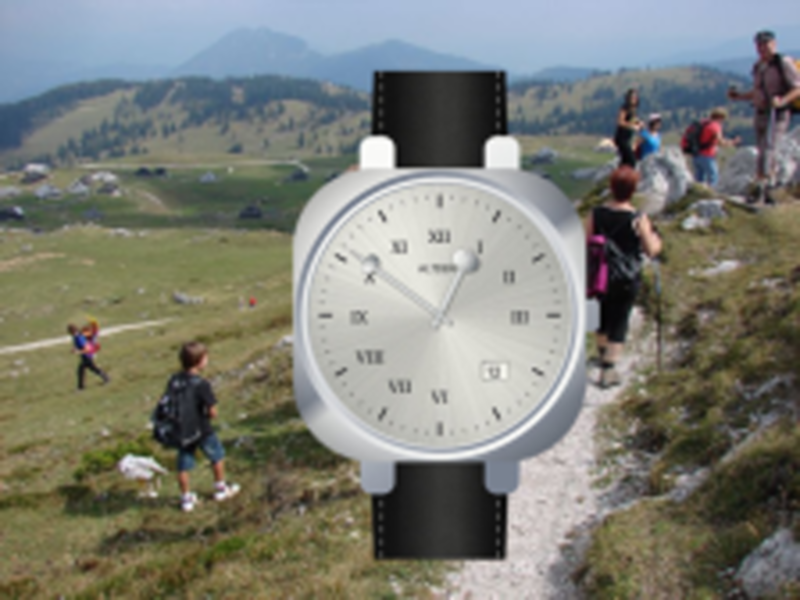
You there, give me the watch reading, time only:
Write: 12:51
